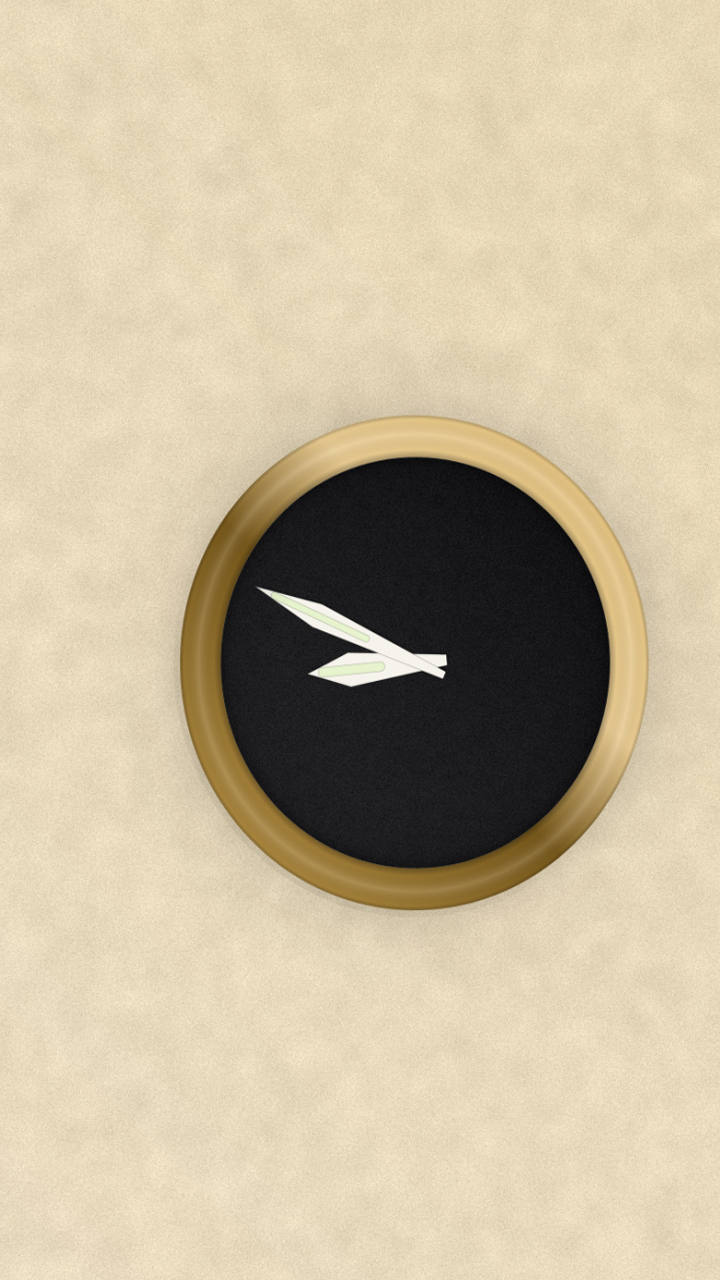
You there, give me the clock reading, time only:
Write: 8:49
